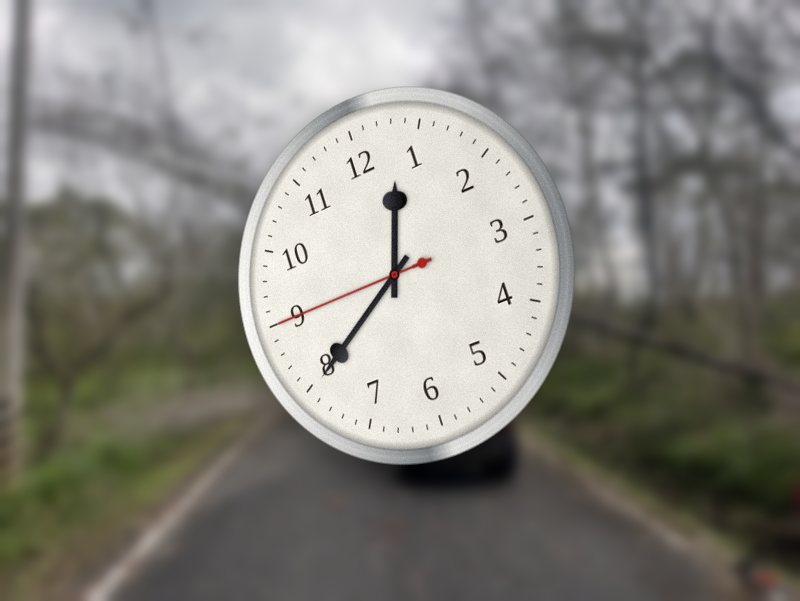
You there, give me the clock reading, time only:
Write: 12:39:45
